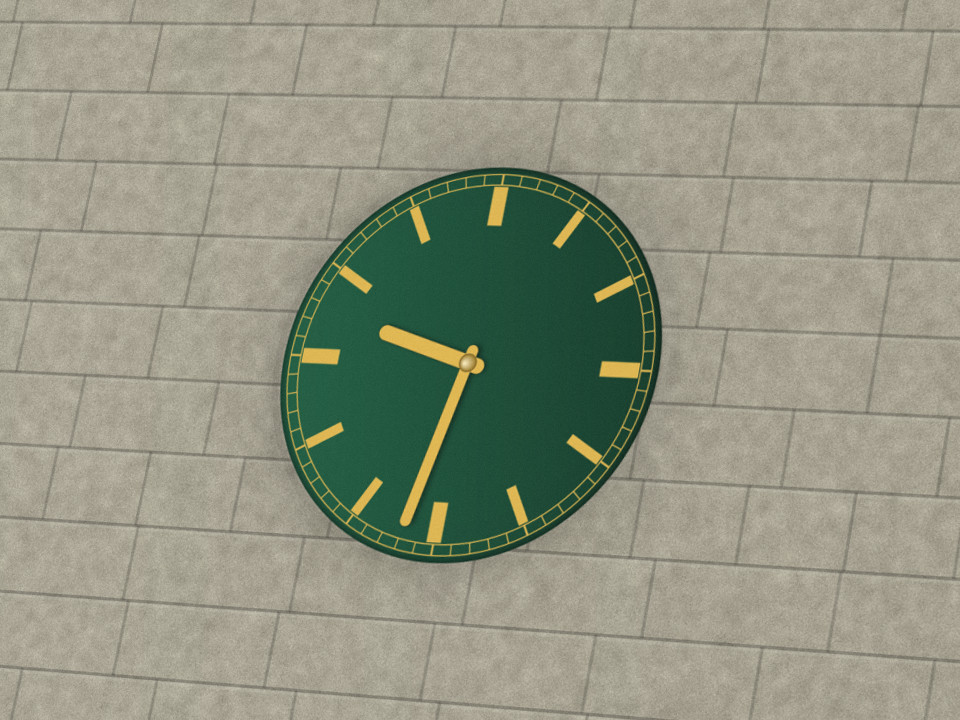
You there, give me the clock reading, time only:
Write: 9:32
